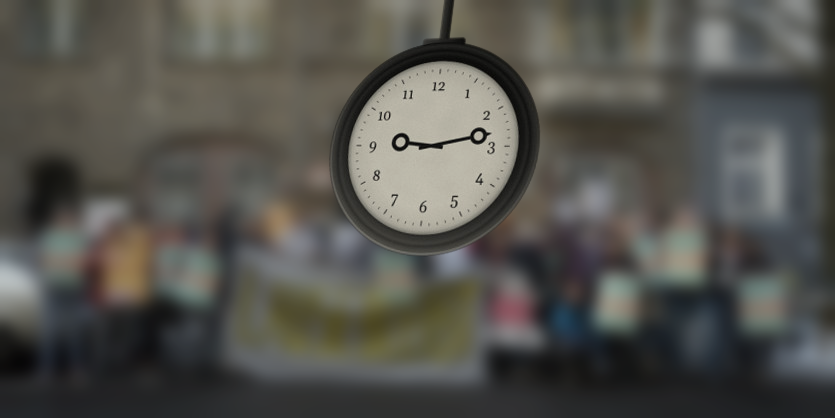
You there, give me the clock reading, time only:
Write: 9:13
